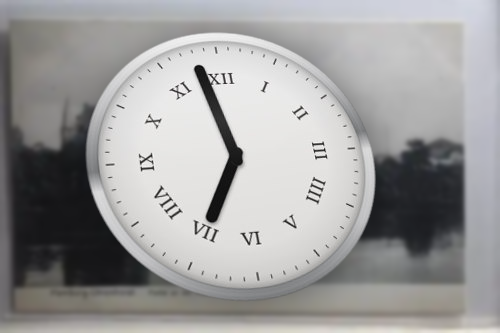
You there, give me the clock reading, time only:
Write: 6:58
